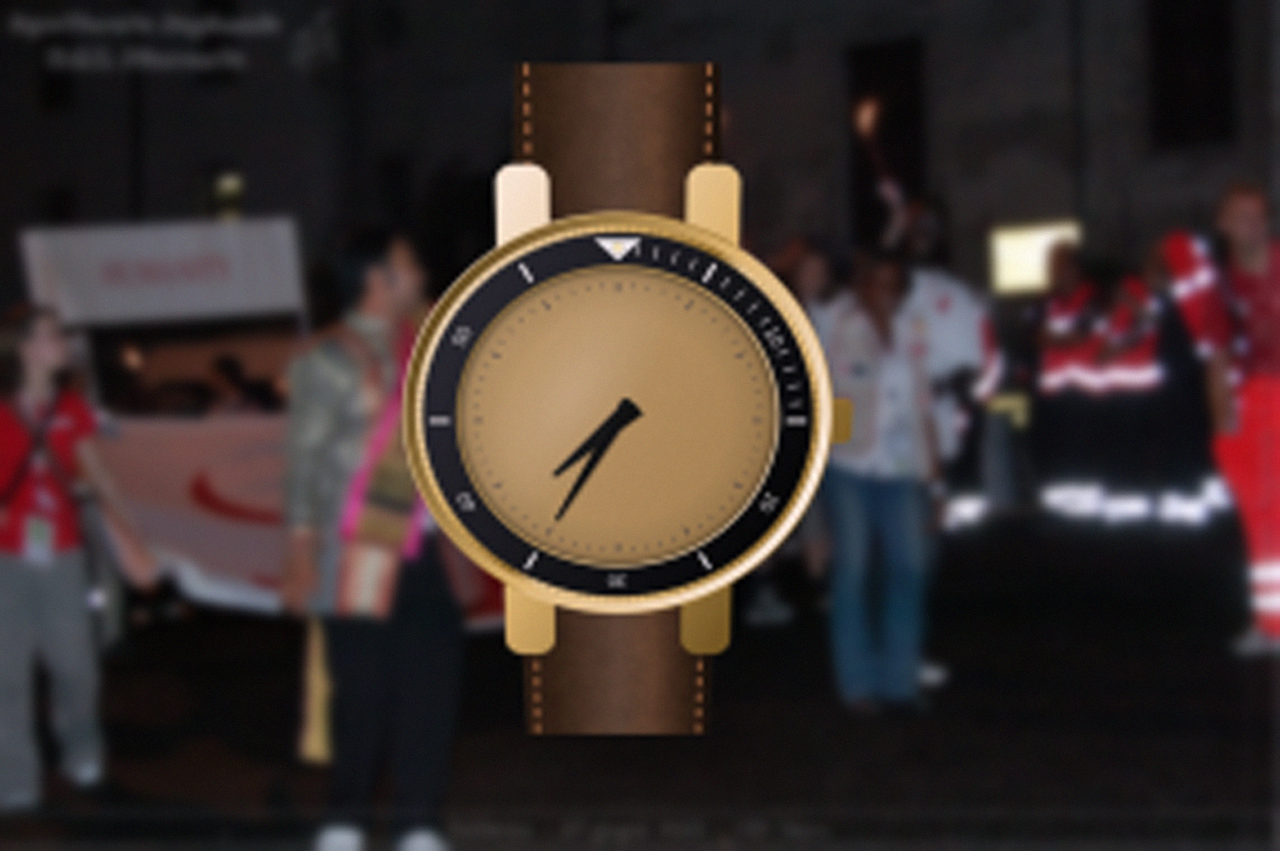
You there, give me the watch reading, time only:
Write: 7:35
